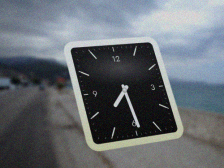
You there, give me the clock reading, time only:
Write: 7:29
